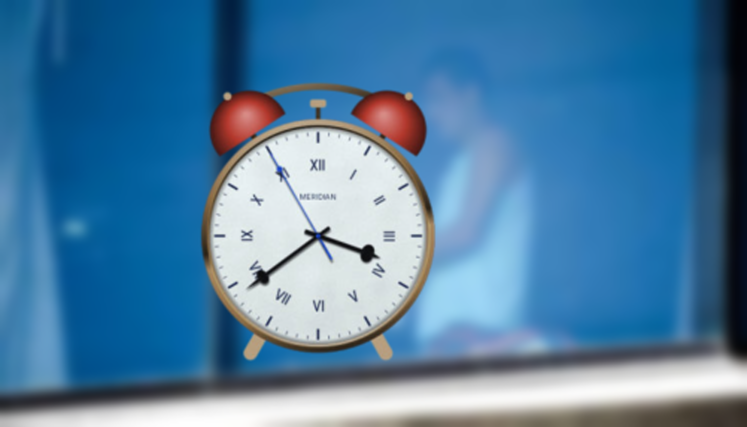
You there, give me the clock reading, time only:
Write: 3:38:55
